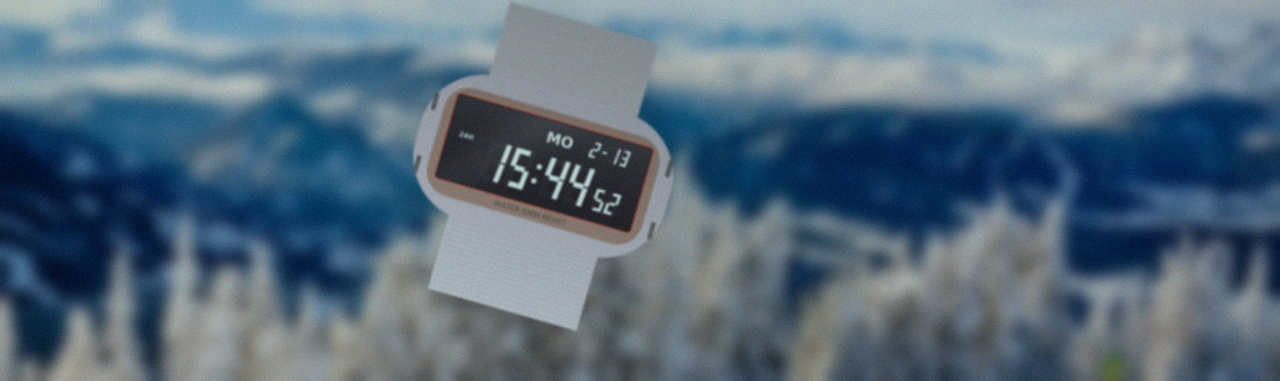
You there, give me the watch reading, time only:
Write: 15:44:52
